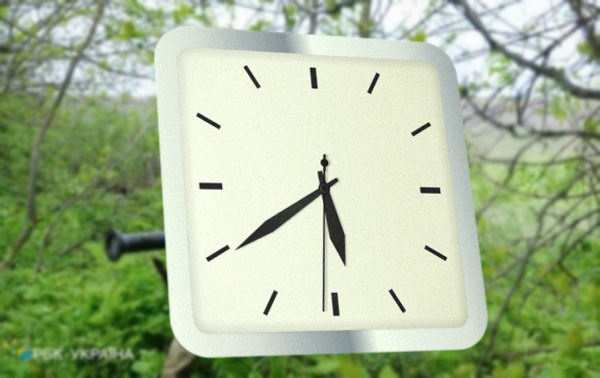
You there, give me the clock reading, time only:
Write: 5:39:31
